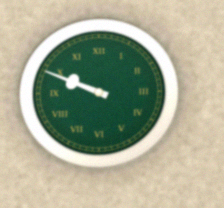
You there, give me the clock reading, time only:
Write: 9:49
